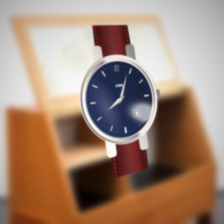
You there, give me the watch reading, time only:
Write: 8:04
